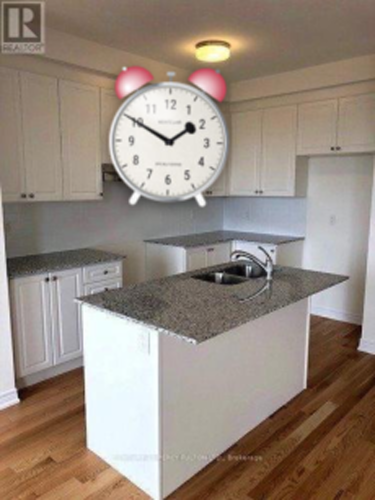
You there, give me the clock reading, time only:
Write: 1:50
